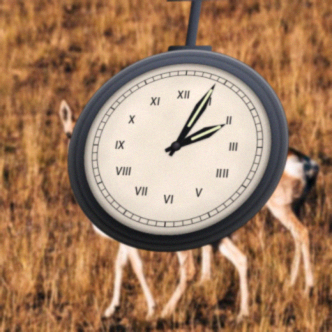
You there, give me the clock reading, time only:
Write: 2:04
